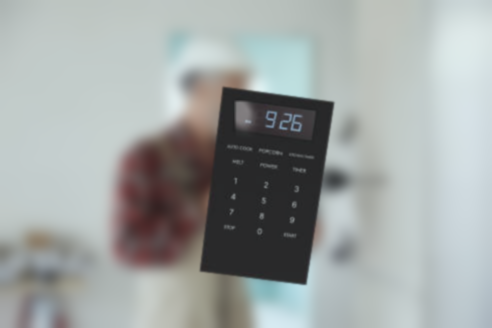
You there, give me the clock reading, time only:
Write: 9:26
